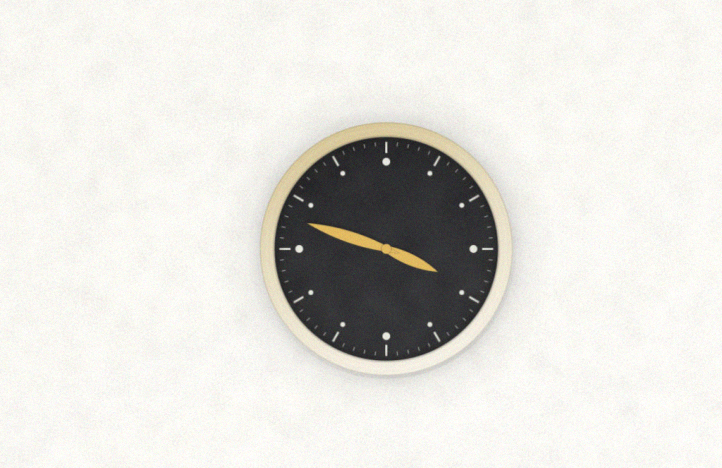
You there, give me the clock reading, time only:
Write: 3:48
